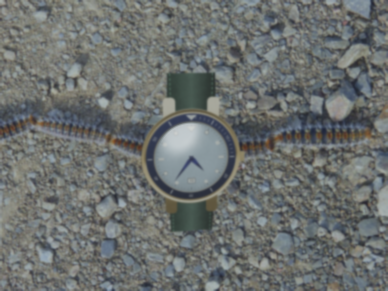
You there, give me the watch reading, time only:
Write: 4:36
